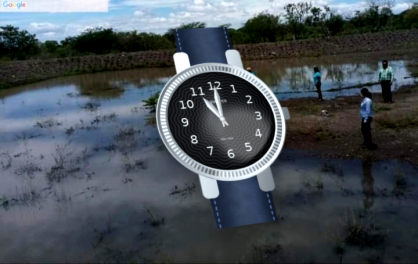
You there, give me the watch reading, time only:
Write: 11:00
